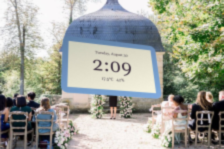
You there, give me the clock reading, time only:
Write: 2:09
